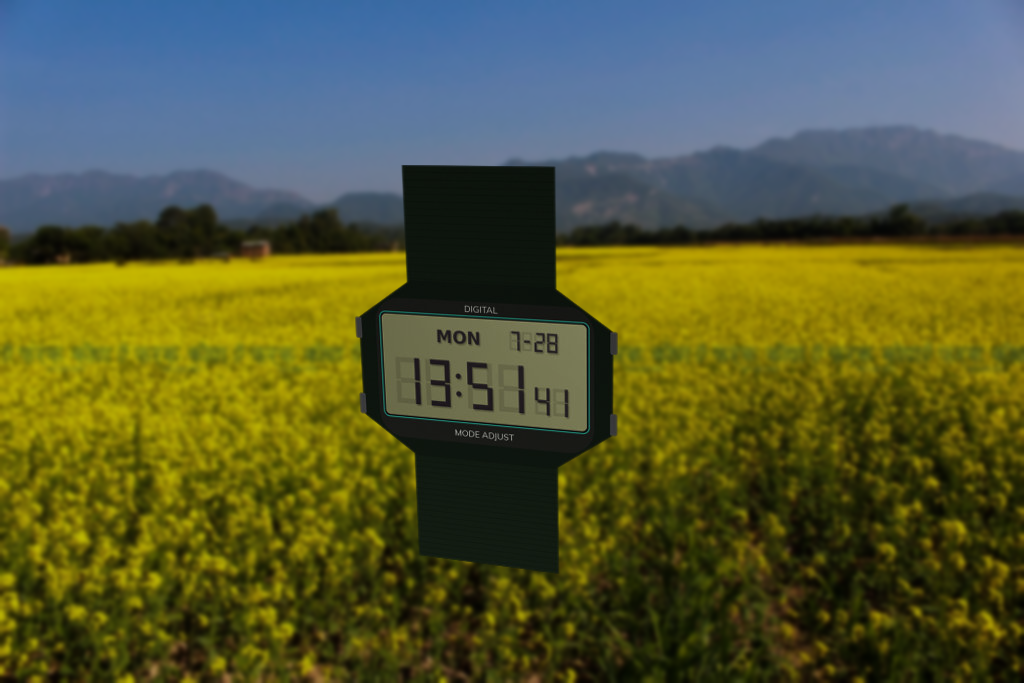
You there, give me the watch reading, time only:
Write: 13:51:41
